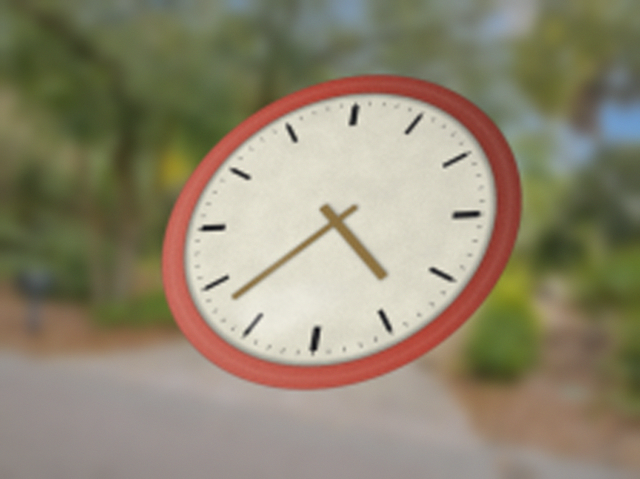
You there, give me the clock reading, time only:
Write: 4:38
